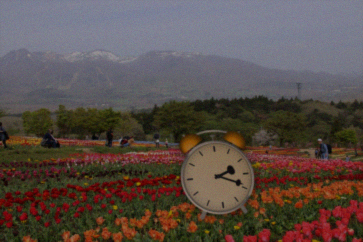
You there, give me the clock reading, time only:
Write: 2:19
